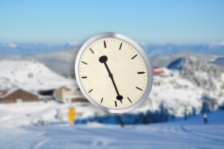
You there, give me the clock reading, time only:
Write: 11:28
